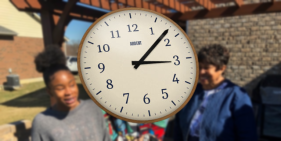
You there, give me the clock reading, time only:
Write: 3:08
